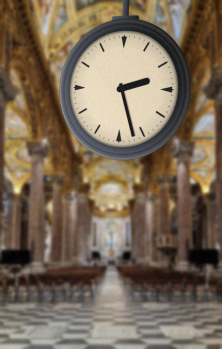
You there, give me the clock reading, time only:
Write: 2:27
